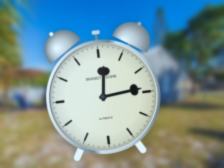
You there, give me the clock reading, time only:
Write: 12:14
